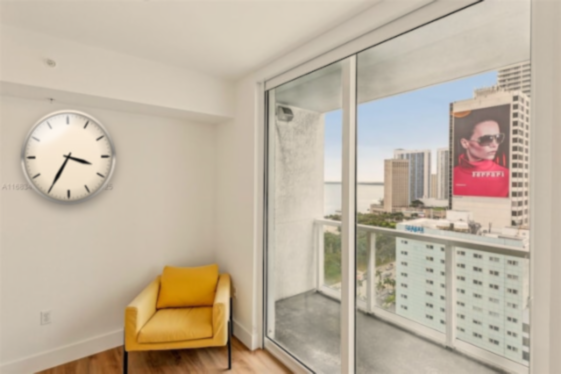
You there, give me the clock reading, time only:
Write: 3:35
